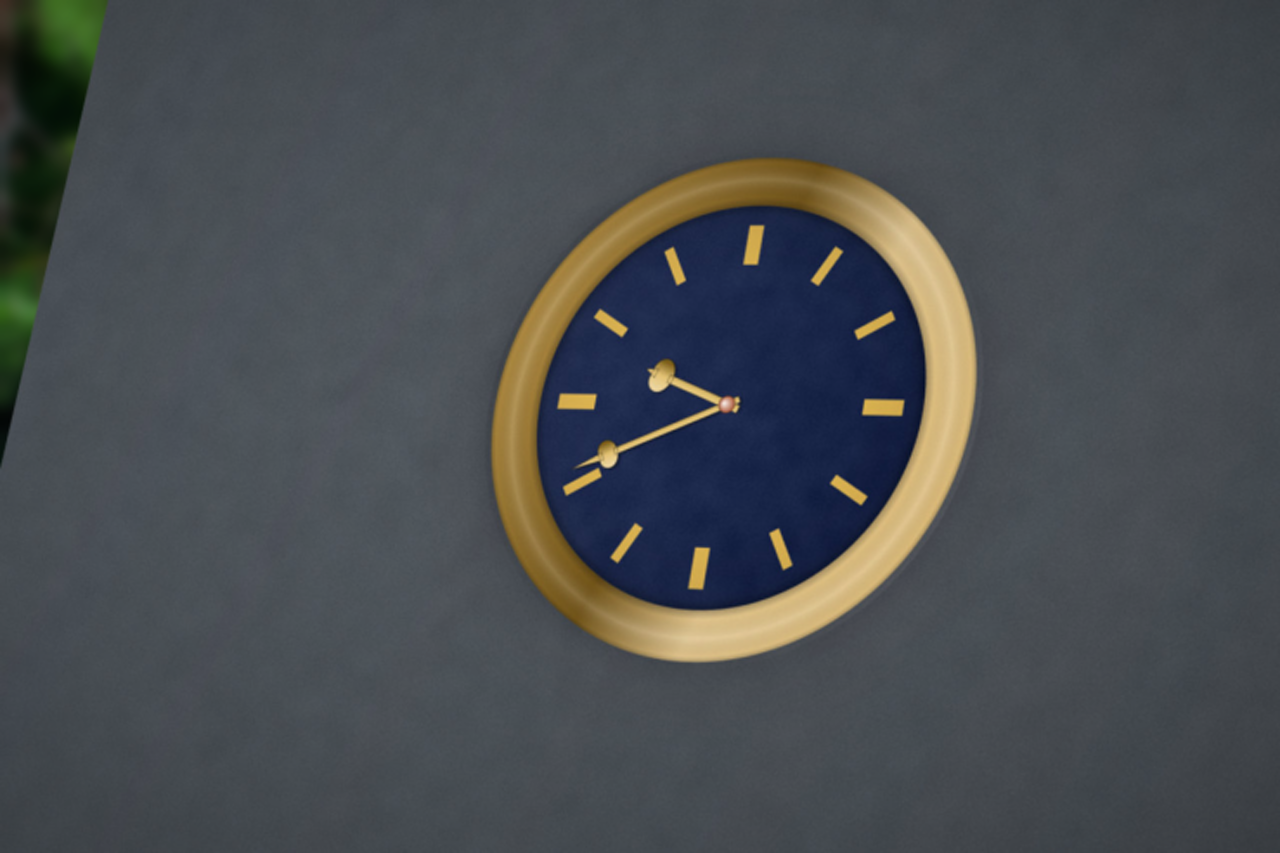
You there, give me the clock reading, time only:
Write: 9:41
